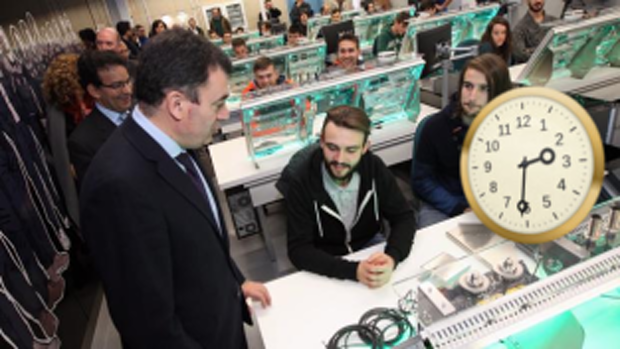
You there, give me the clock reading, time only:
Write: 2:31
